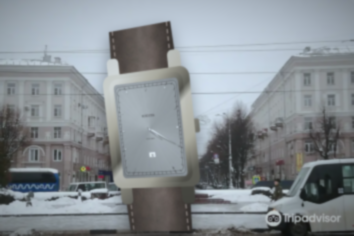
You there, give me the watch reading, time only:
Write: 4:20
